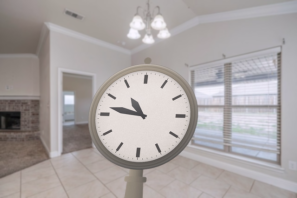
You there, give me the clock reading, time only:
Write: 10:47
